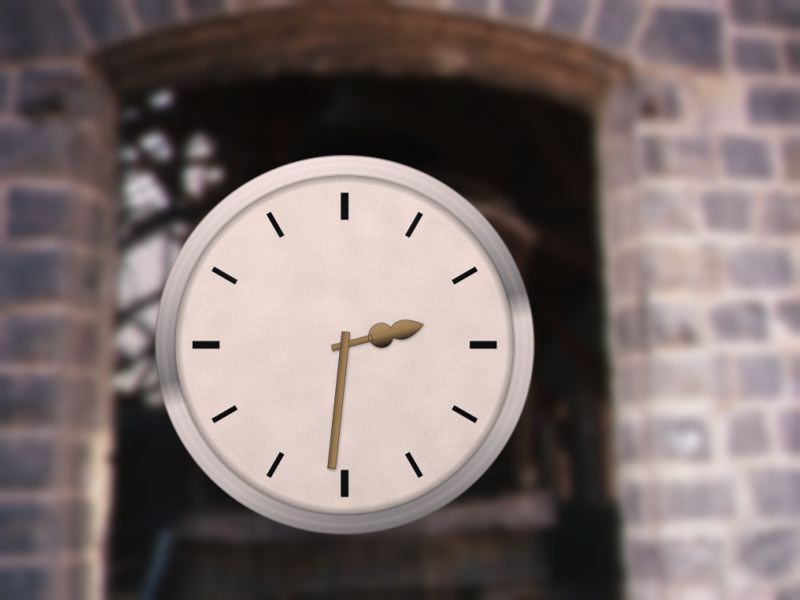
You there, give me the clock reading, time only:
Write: 2:31
